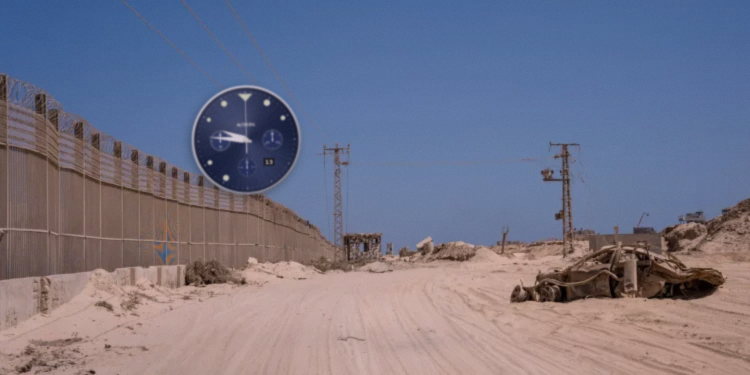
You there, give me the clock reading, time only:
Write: 9:46
